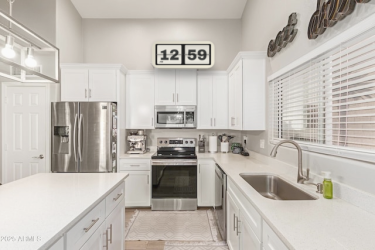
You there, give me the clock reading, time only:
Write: 12:59
